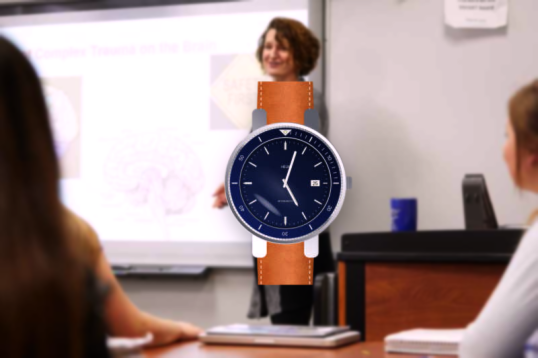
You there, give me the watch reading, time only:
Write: 5:03
